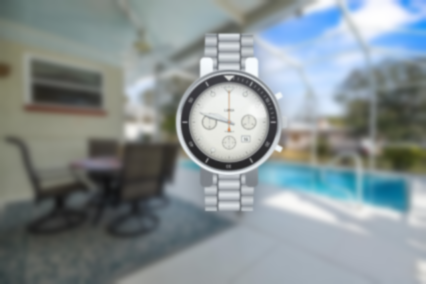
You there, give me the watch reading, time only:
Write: 9:48
